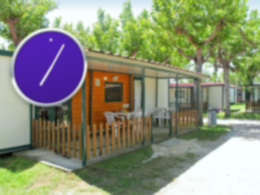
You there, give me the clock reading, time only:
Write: 7:05
